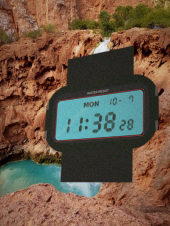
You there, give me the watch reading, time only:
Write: 11:38:28
